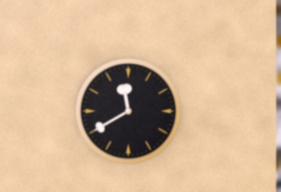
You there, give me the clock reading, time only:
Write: 11:40
